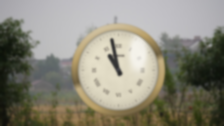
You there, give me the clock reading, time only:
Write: 10:58
